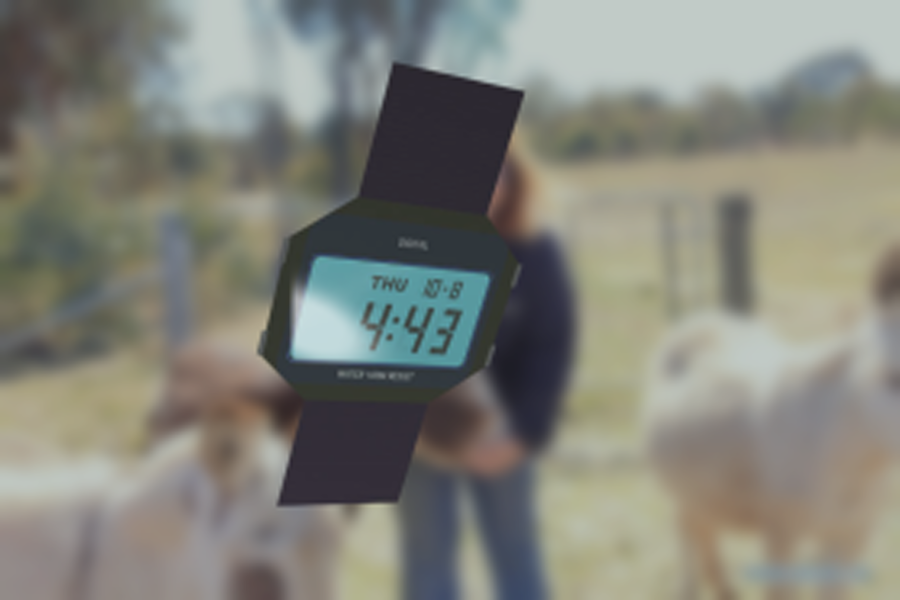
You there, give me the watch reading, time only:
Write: 4:43
